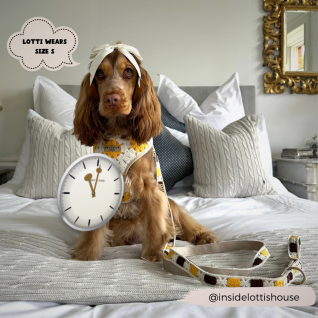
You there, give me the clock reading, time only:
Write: 11:01
